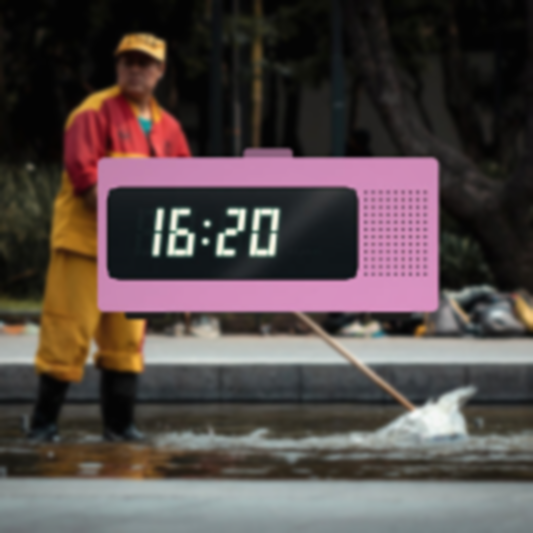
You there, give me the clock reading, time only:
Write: 16:20
